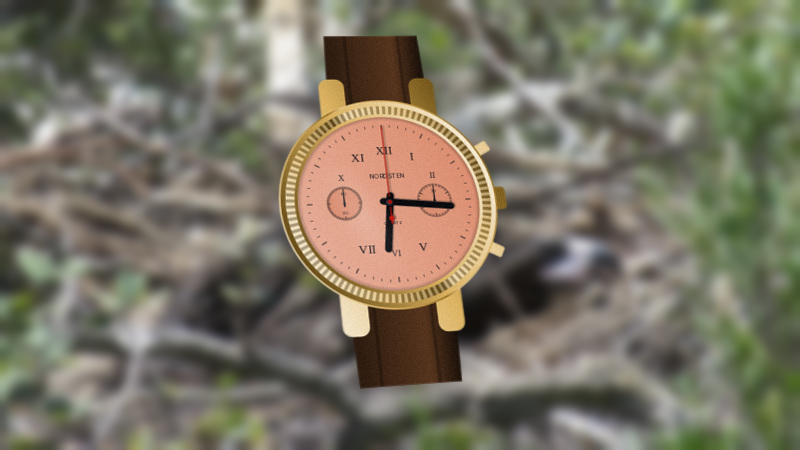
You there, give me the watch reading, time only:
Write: 6:16
